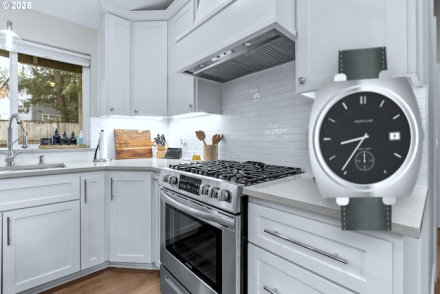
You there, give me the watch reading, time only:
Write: 8:36
